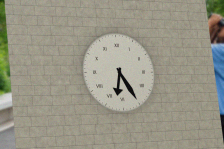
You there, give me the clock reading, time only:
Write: 6:25
